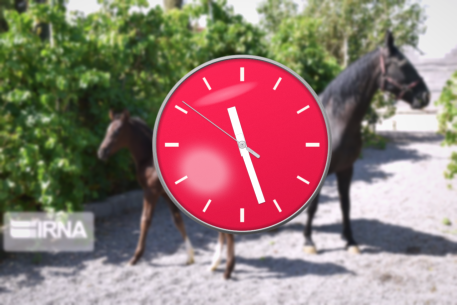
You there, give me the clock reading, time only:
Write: 11:26:51
